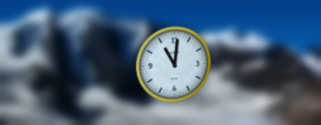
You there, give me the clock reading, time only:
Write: 11:01
